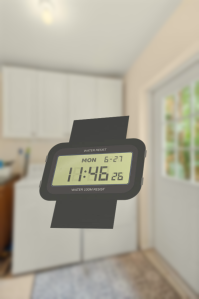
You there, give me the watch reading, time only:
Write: 11:46:26
